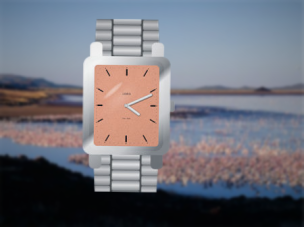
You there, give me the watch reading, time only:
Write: 4:11
